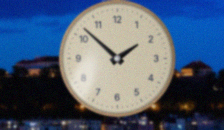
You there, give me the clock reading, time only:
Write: 1:52
